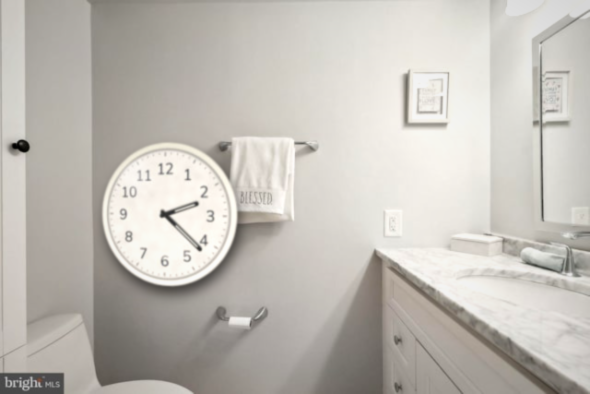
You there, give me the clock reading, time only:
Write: 2:22
